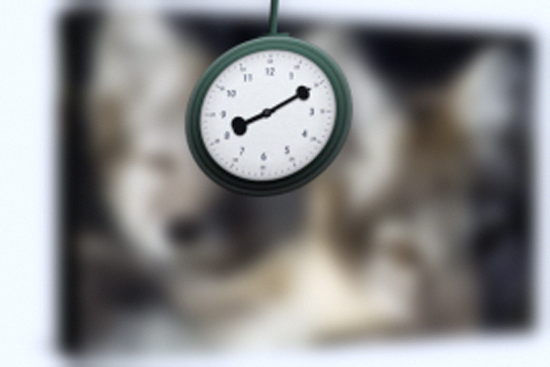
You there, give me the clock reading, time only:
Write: 8:10
